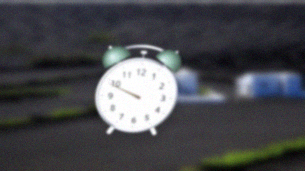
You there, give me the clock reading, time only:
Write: 9:49
